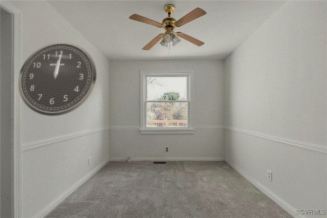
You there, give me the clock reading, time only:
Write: 12:01
